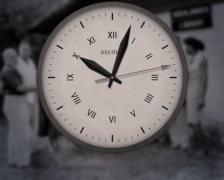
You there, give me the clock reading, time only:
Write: 10:03:13
